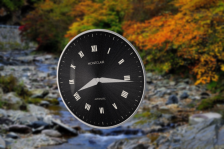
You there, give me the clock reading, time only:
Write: 8:16
